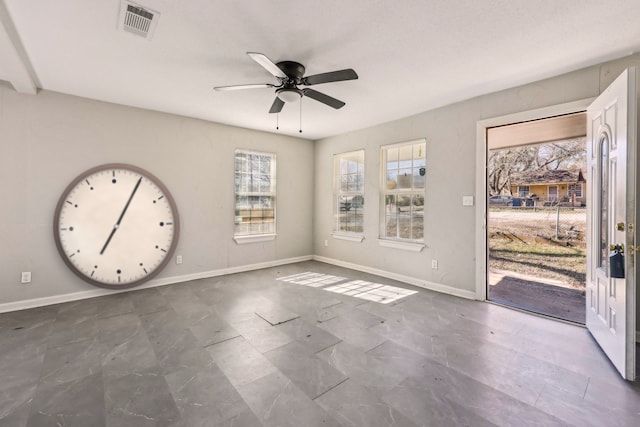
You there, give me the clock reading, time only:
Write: 7:05
